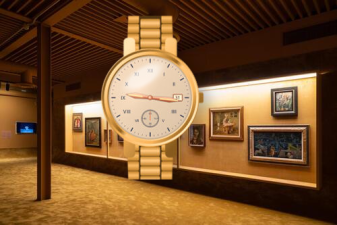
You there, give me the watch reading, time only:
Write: 9:16
